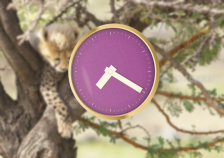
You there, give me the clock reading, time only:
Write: 7:20
